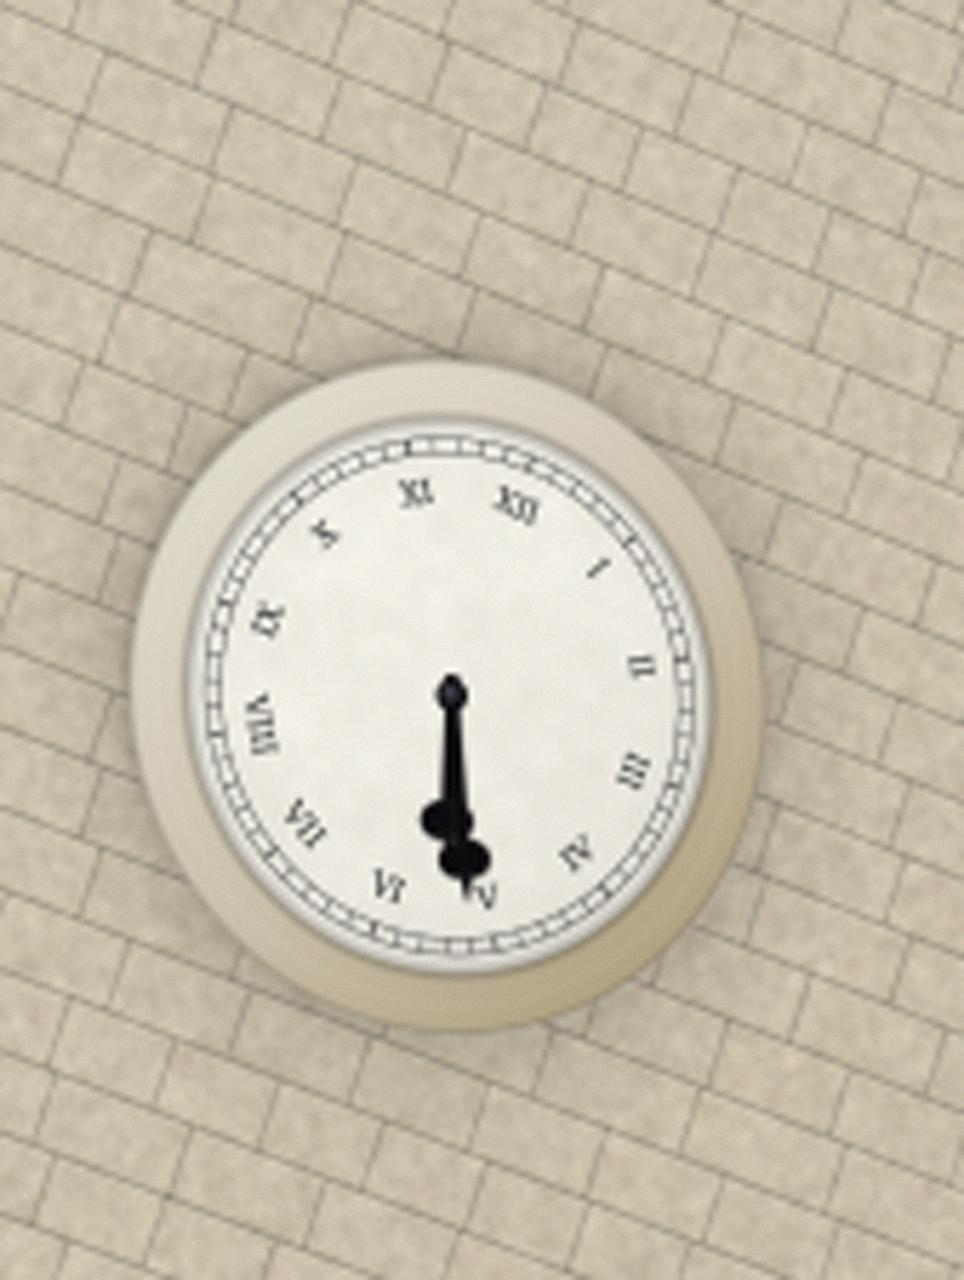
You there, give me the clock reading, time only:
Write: 5:26
